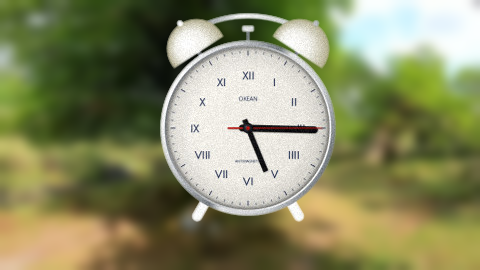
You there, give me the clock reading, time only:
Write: 5:15:15
